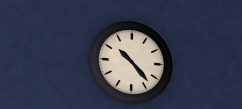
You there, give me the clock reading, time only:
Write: 10:23
